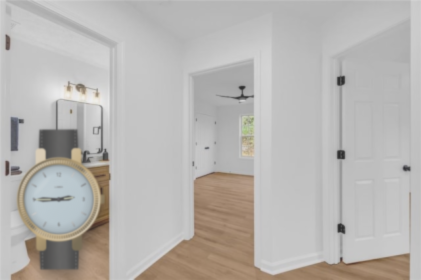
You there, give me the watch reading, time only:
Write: 2:45
